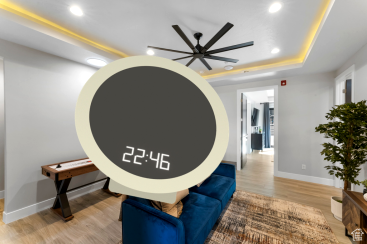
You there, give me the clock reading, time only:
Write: 22:46
